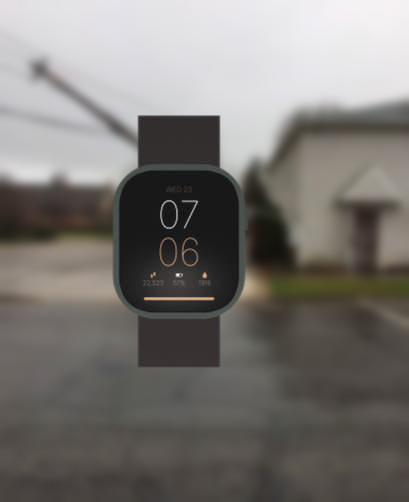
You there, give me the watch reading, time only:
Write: 7:06
